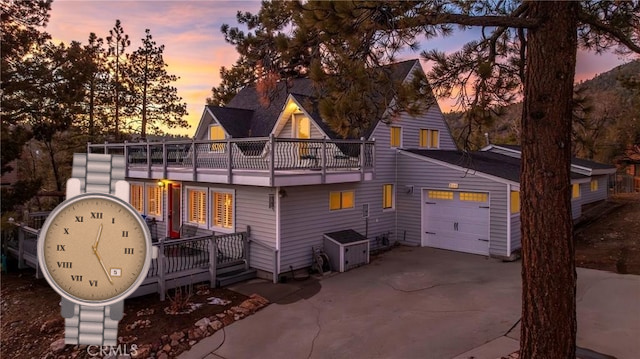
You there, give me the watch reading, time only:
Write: 12:25
